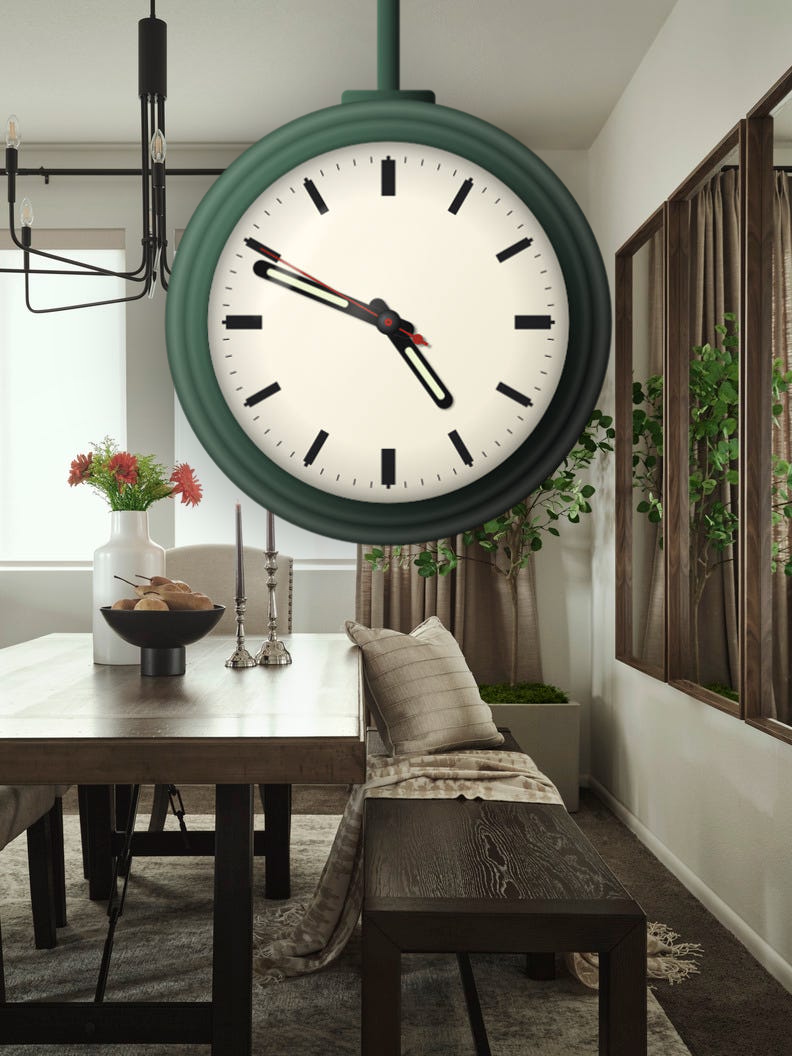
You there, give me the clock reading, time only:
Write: 4:48:50
